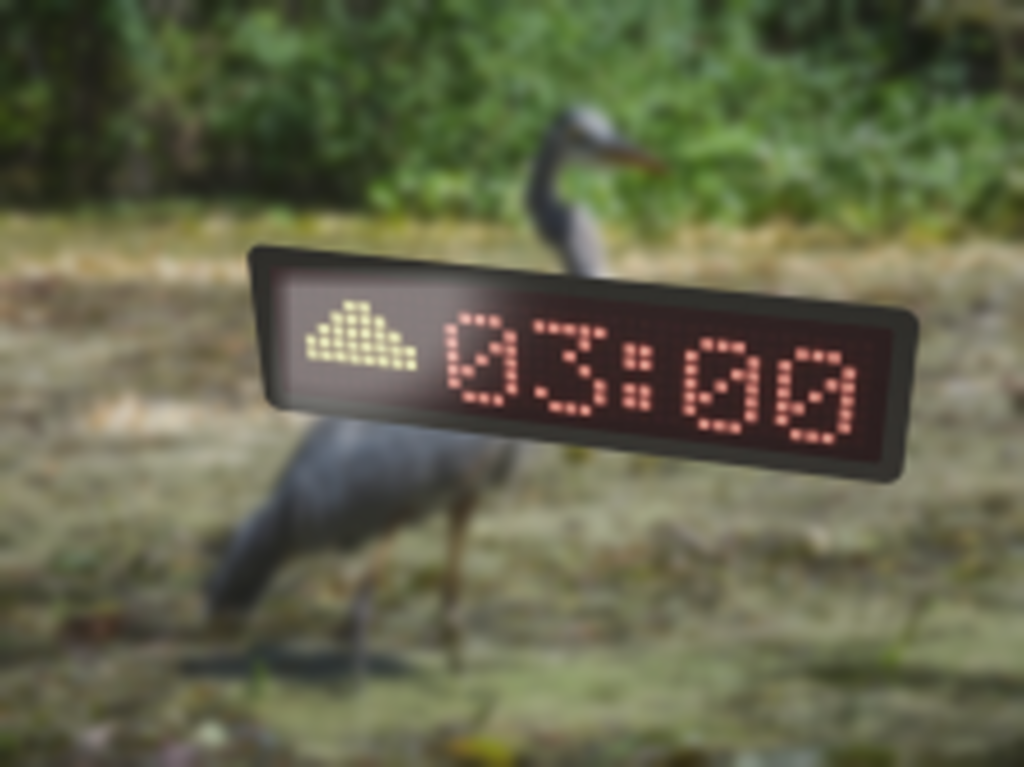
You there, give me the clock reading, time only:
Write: 3:00
